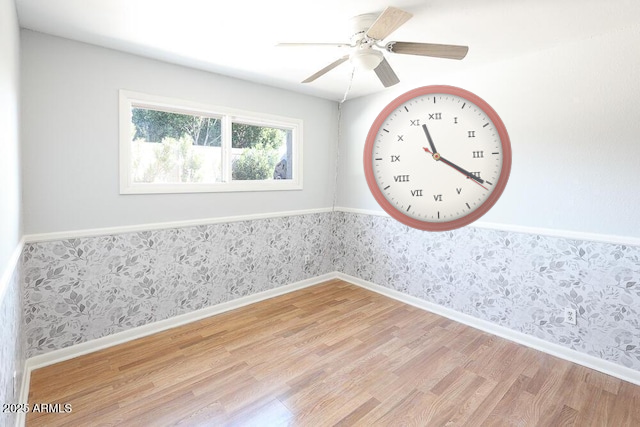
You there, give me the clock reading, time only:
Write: 11:20:21
